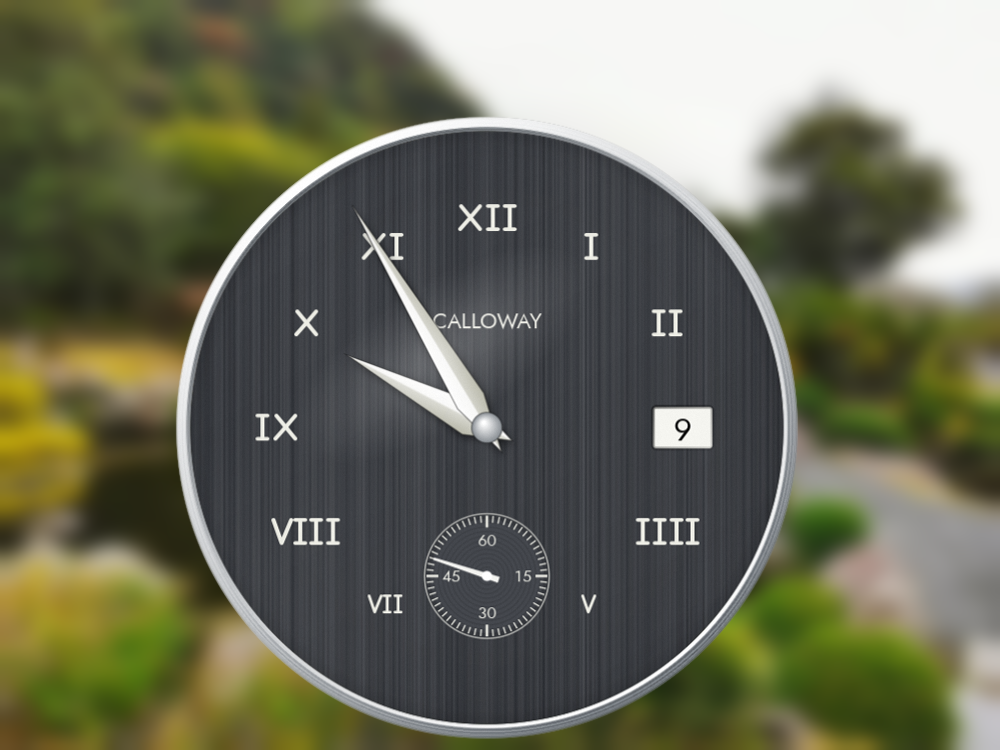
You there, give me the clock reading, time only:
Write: 9:54:48
